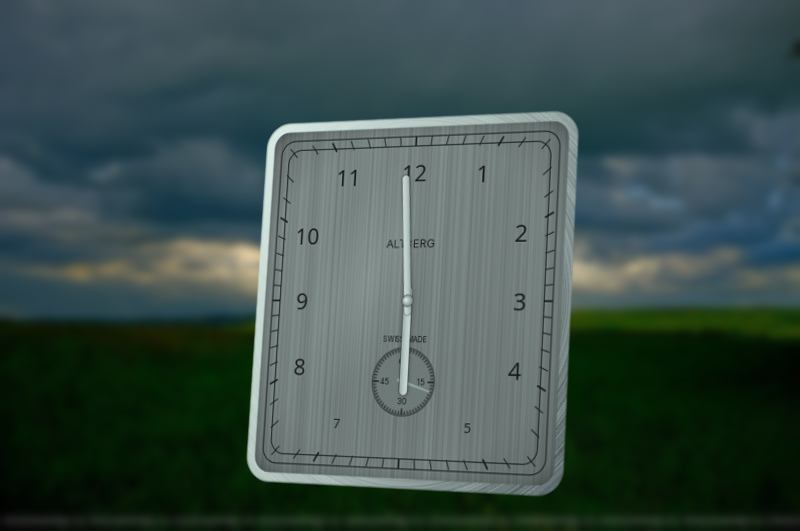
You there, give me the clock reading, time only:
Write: 5:59:18
